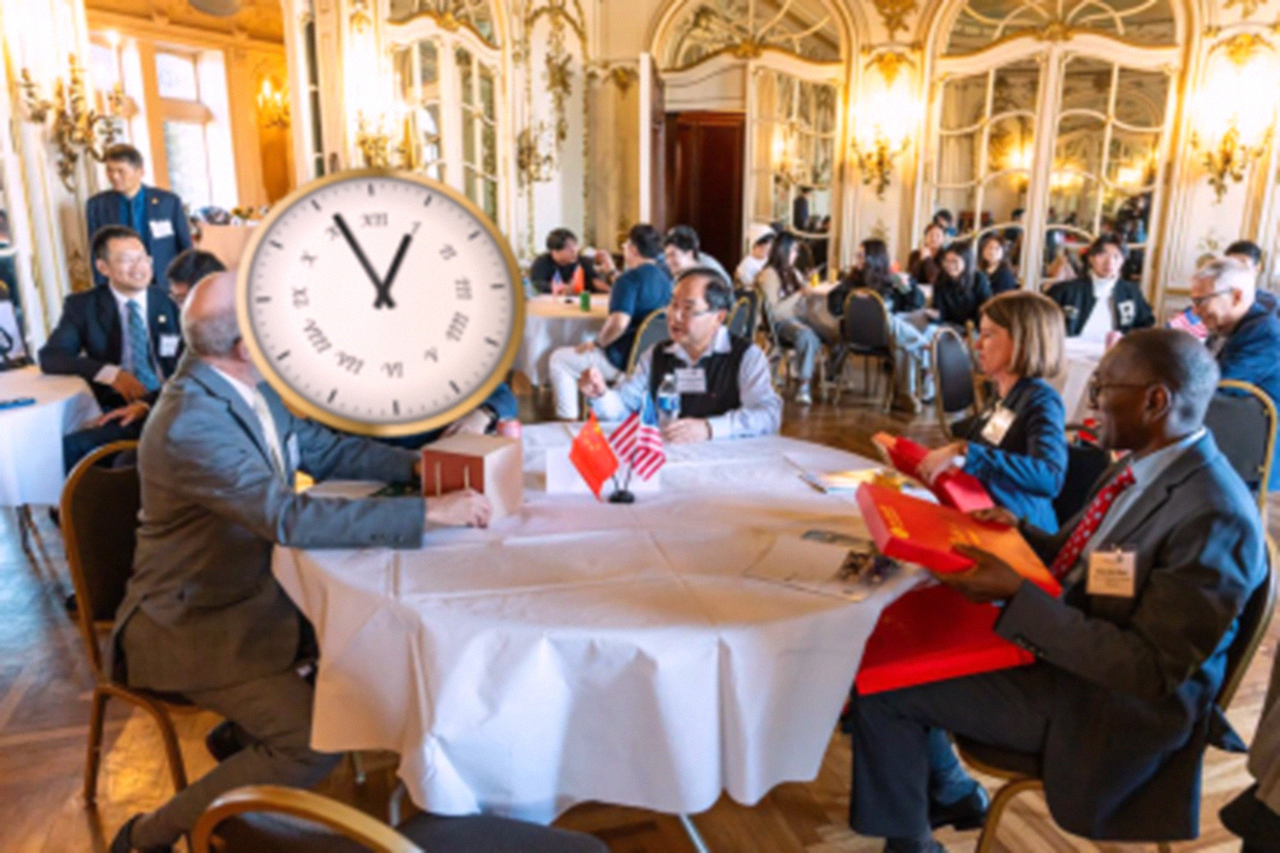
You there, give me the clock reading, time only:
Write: 12:56
